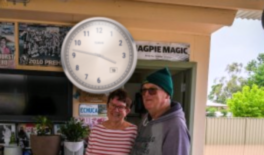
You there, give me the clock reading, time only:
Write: 3:47
